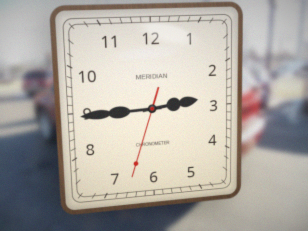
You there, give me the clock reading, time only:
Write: 2:44:33
